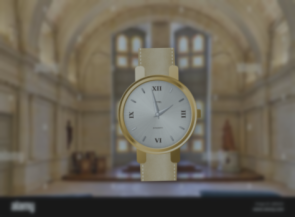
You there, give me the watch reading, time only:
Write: 1:58
